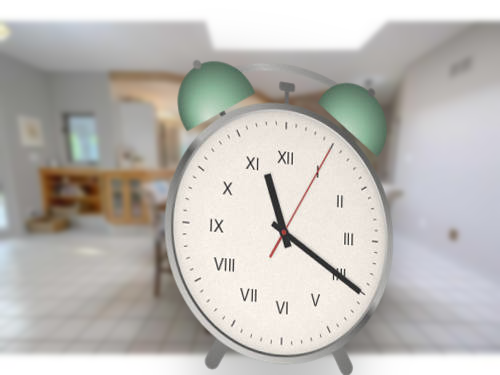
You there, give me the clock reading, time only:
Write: 11:20:05
